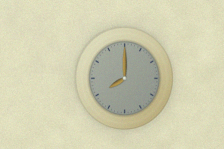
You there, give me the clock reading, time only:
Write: 8:00
